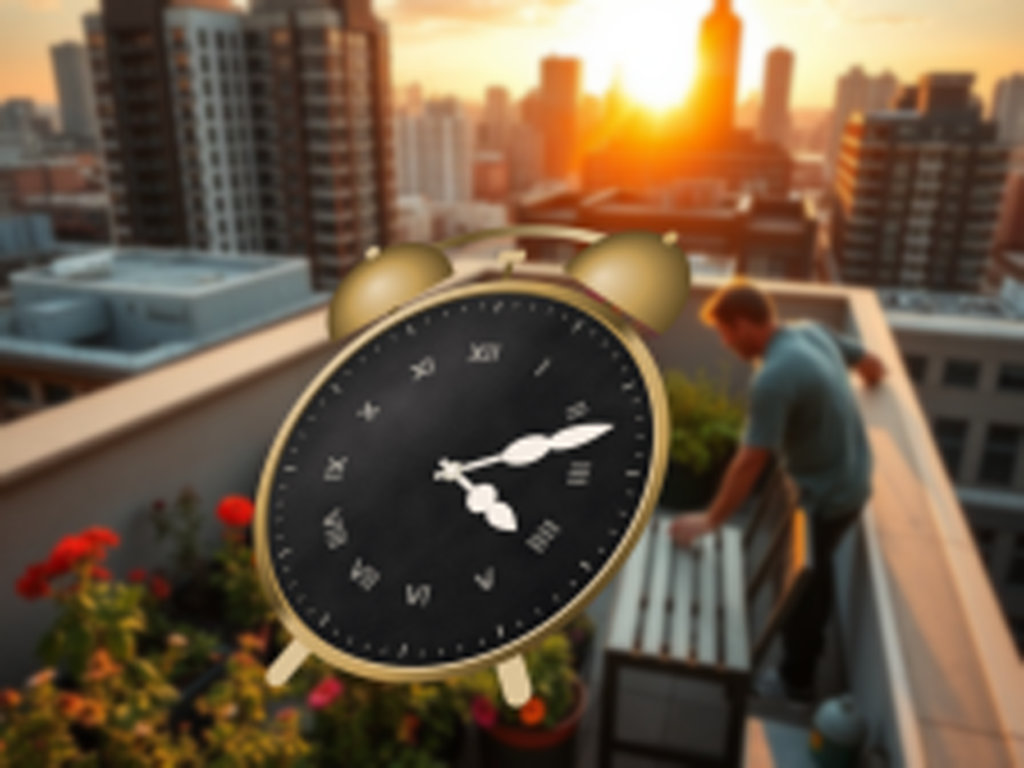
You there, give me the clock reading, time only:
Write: 4:12
